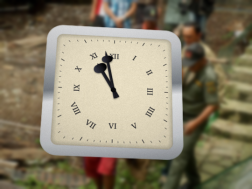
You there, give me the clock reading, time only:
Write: 10:58
